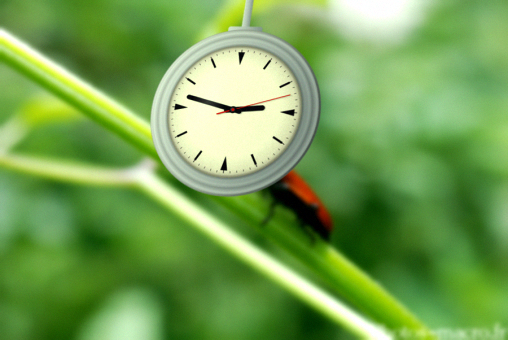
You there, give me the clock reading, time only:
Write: 2:47:12
